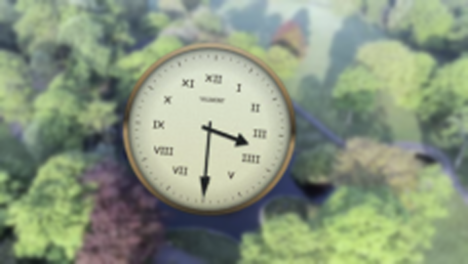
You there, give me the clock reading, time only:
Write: 3:30
